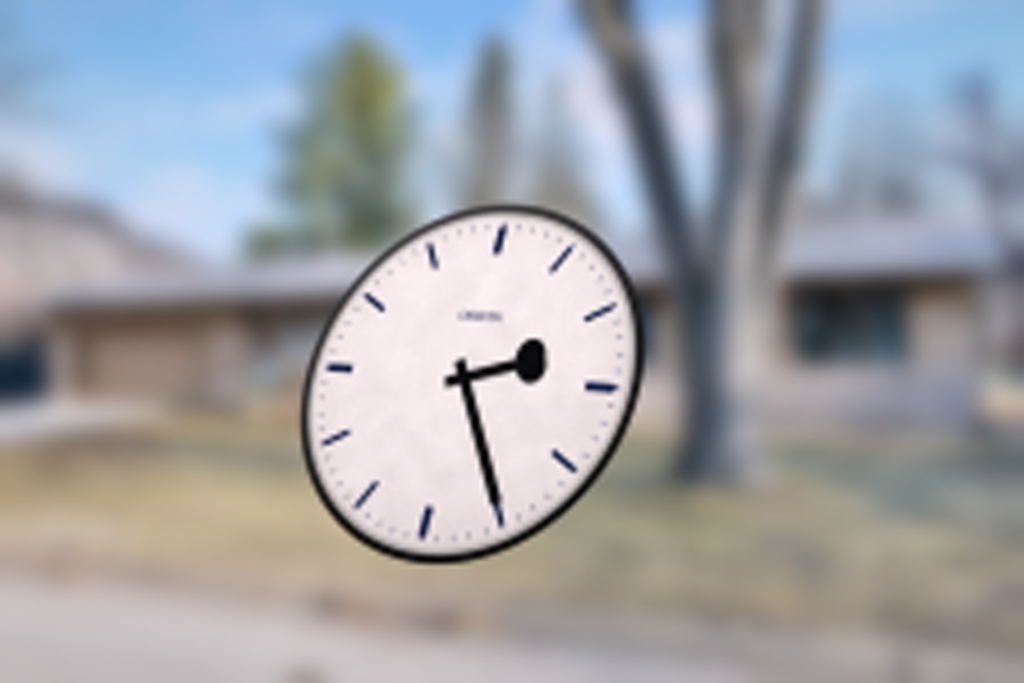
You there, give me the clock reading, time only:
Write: 2:25
